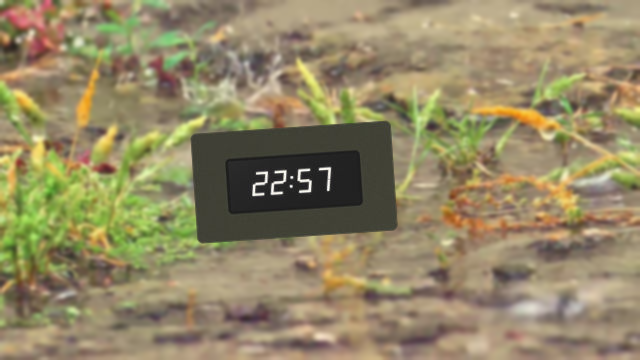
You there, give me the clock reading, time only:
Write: 22:57
